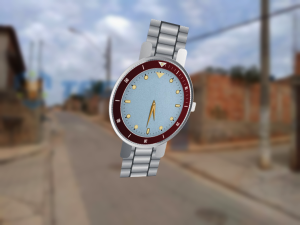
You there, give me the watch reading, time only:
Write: 5:31
